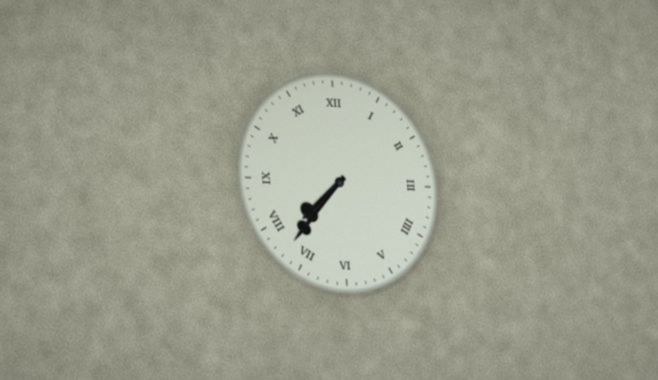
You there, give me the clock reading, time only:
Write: 7:37
